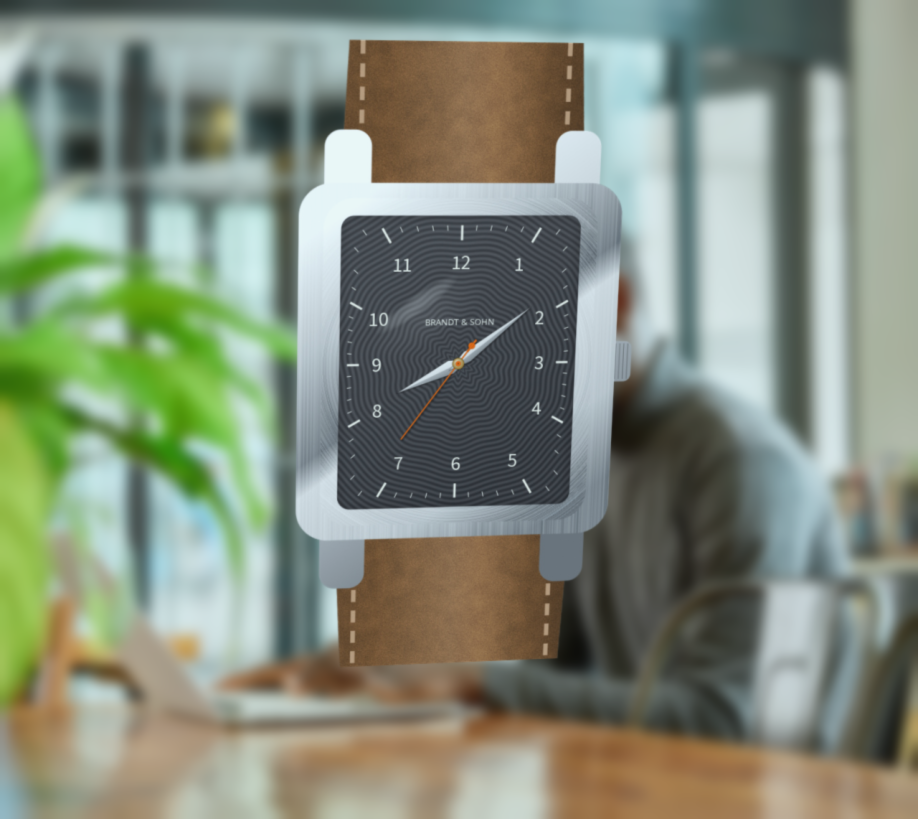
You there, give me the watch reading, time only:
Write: 8:08:36
